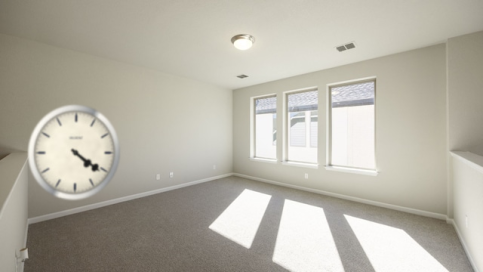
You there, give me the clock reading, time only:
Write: 4:21
